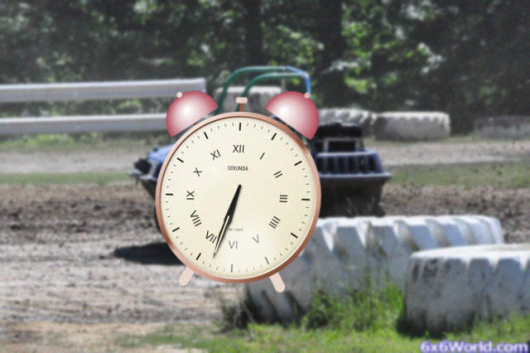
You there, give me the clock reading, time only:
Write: 6:33
